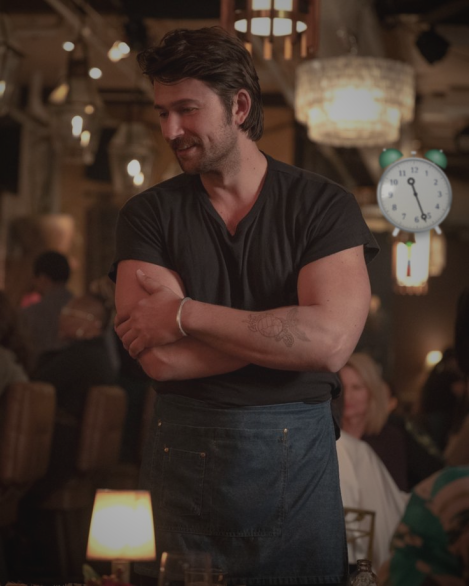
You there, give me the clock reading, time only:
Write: 11:27
